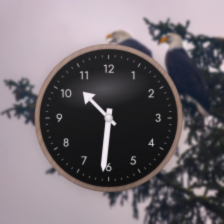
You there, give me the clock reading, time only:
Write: 10:31
